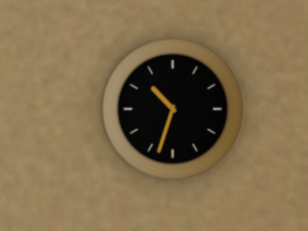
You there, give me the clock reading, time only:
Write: 10:33
